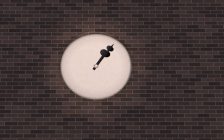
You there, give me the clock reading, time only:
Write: 1:06
